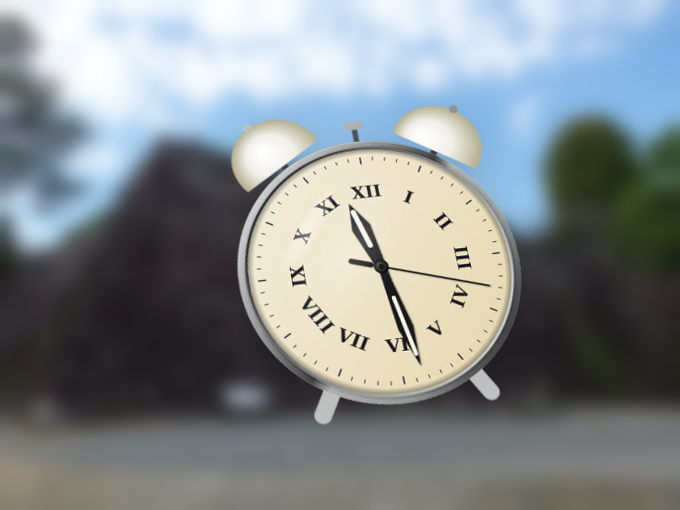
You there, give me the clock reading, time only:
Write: 11:28:18
